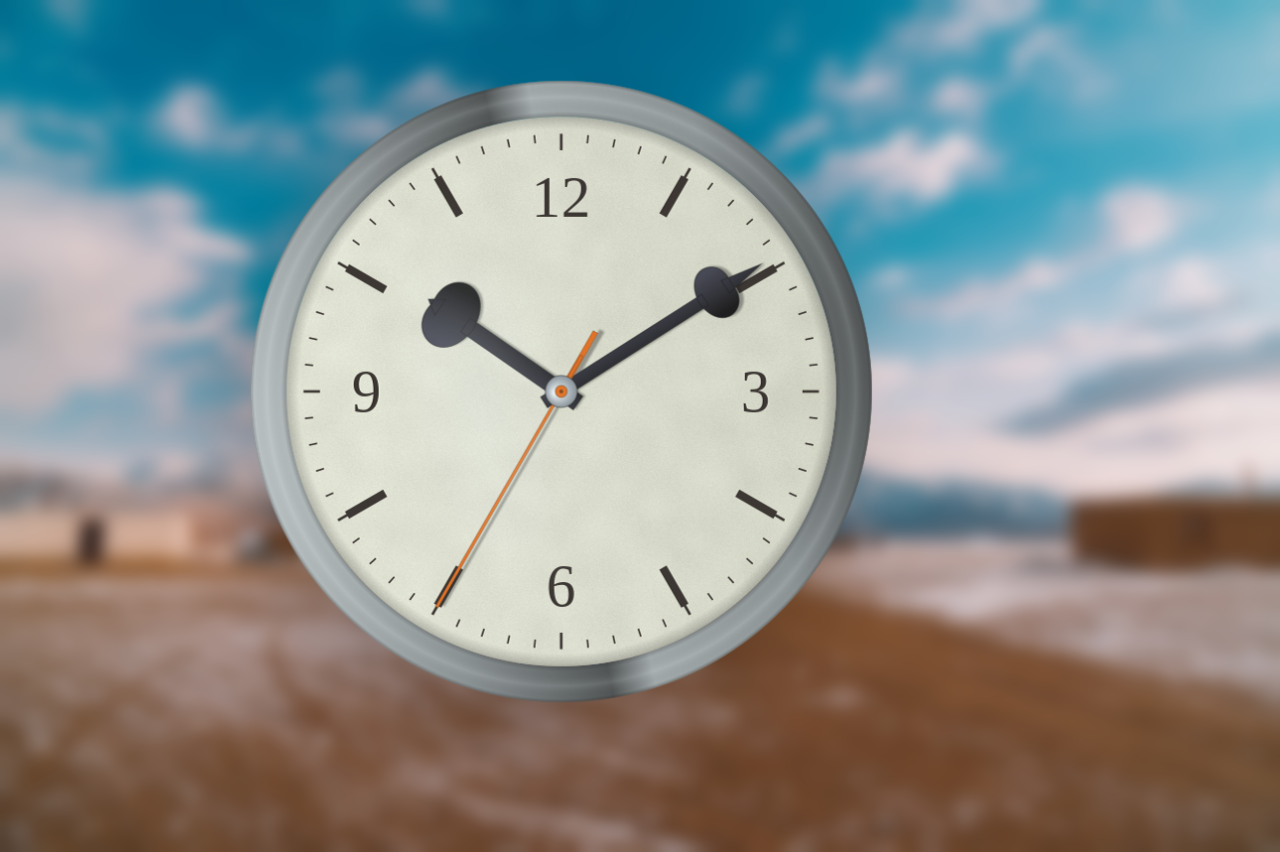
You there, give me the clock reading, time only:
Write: 10:09:35
